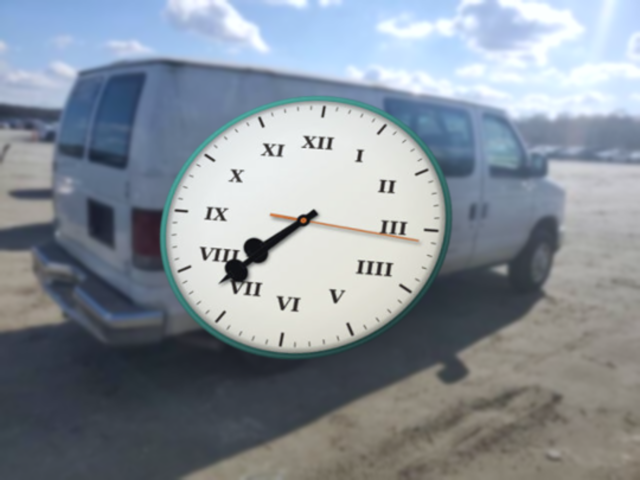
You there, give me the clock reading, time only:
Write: 7:37:16
